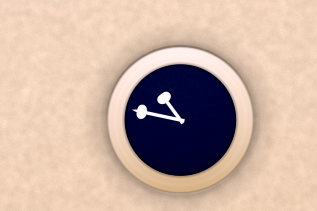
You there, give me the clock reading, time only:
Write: 10:47
